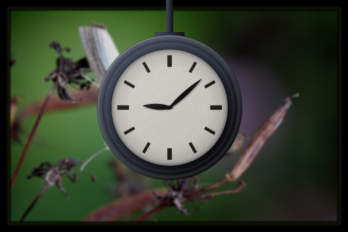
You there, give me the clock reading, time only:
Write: 9:08
